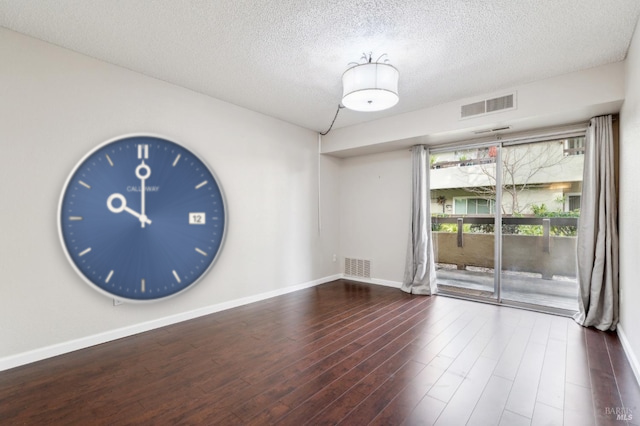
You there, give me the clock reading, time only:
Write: 10:00
